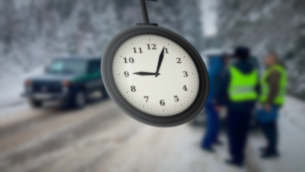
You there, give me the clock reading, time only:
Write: 9:04
